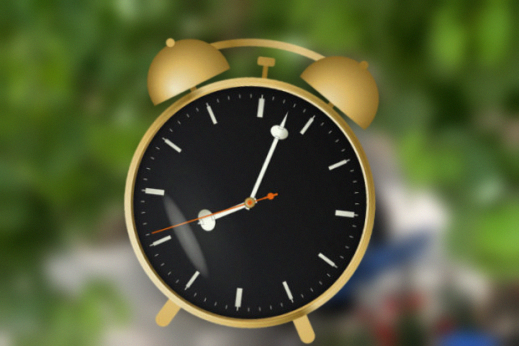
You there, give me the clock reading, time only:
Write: 8:02:41
